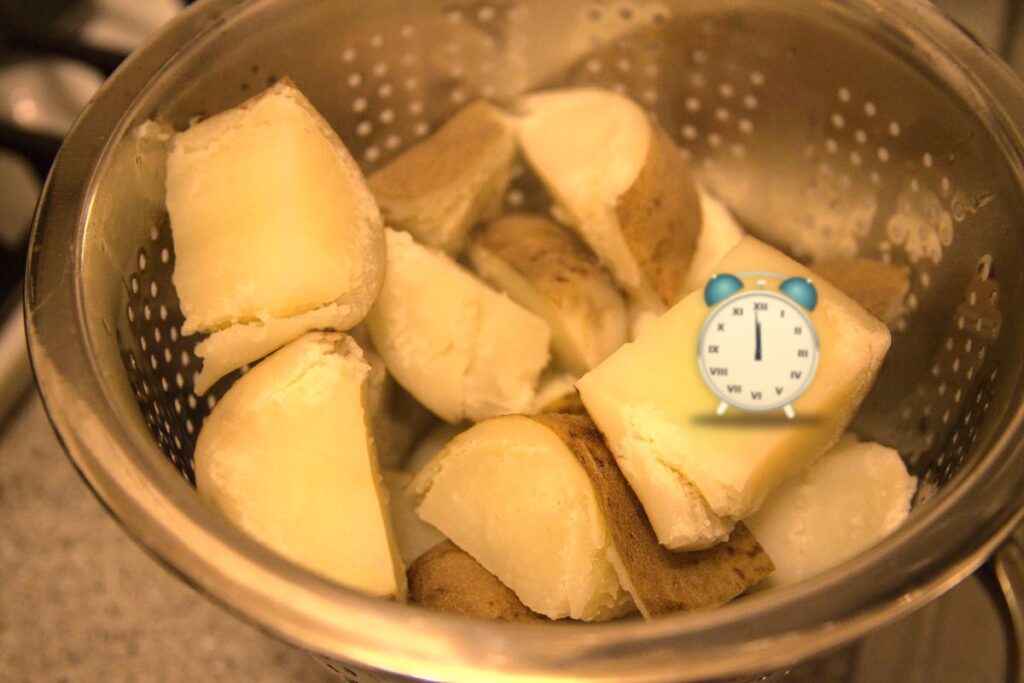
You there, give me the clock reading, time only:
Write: 11:59
